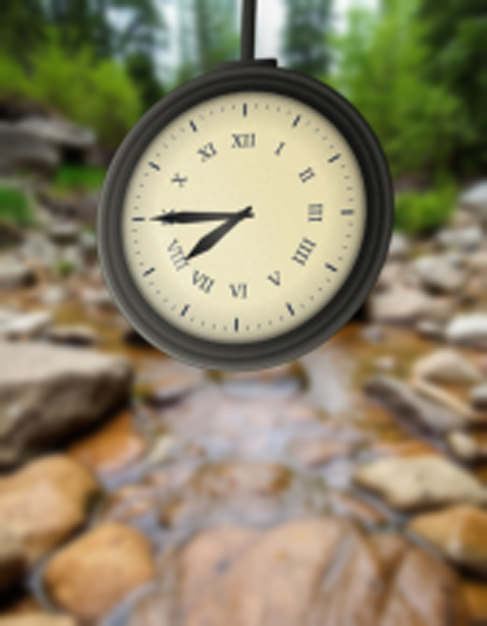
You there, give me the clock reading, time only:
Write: 7:45
